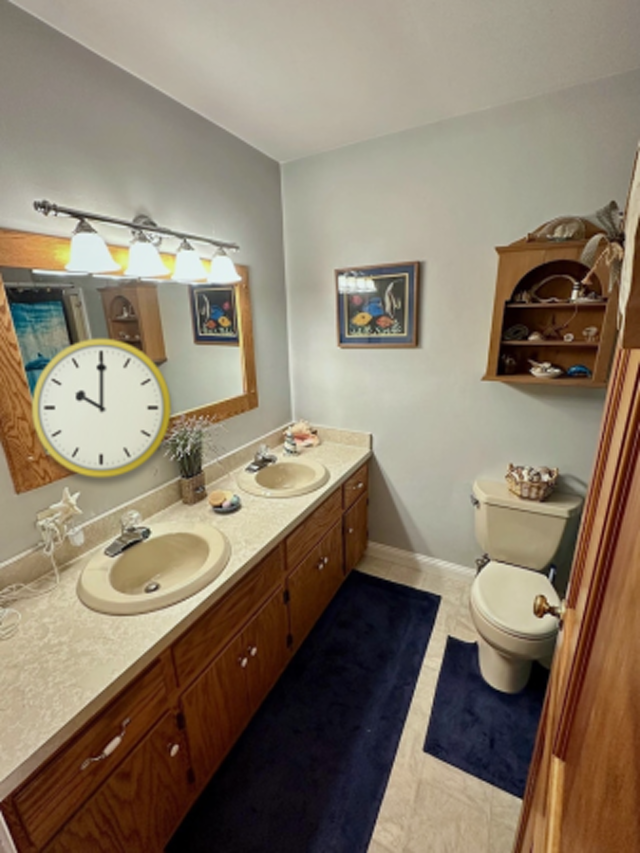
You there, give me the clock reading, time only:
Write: 10:00
